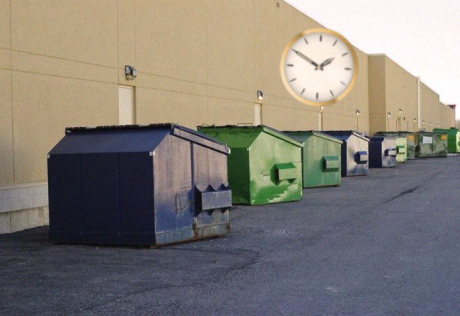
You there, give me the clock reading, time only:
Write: 1:50
